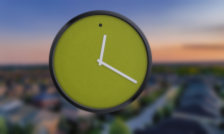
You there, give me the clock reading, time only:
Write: 12:20
